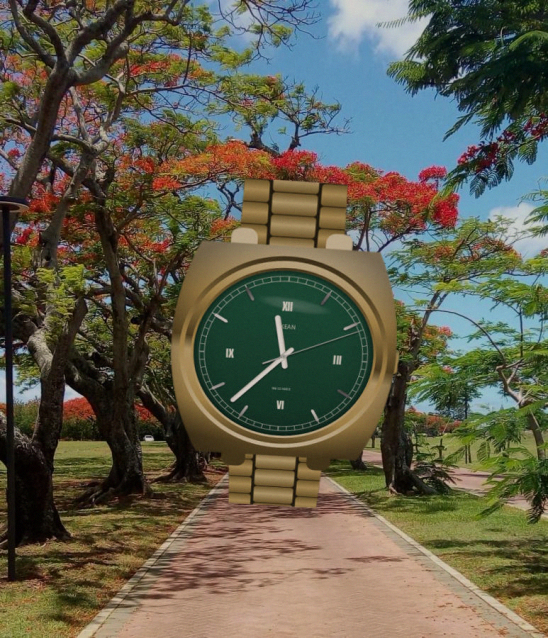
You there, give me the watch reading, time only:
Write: 11:37:11
